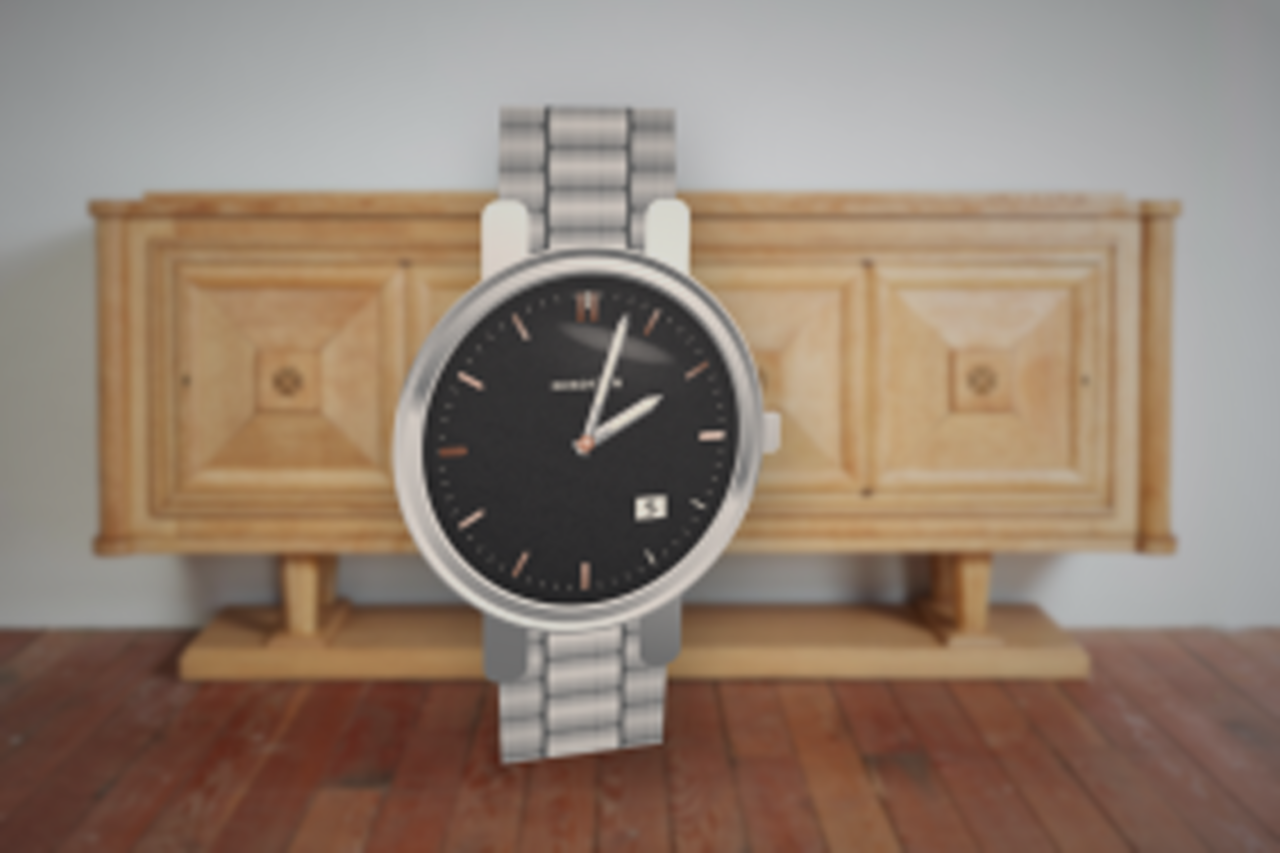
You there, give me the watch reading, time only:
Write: 2:03
